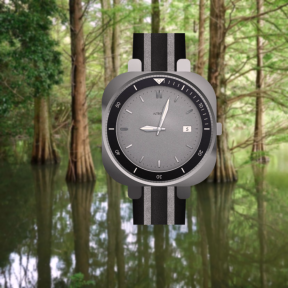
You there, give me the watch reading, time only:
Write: 9:03
